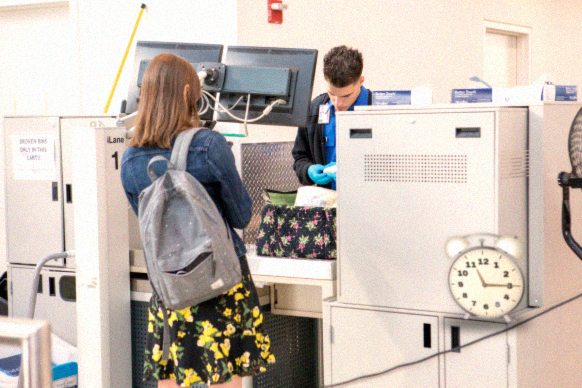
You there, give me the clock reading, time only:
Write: 11:15
